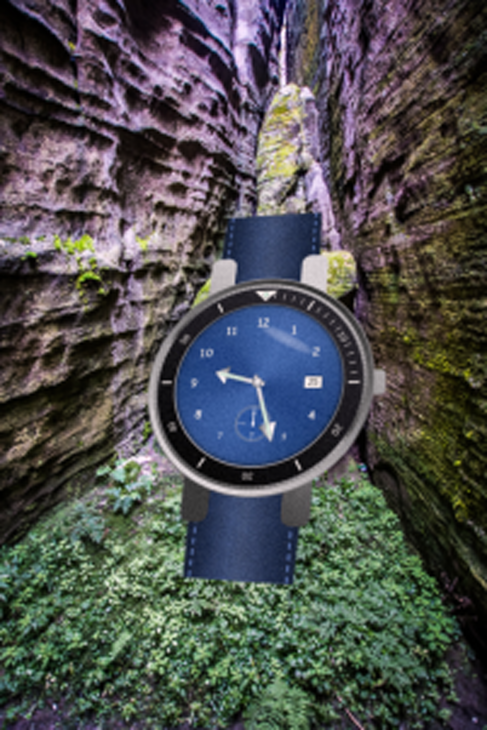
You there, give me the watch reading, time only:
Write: 9:27
